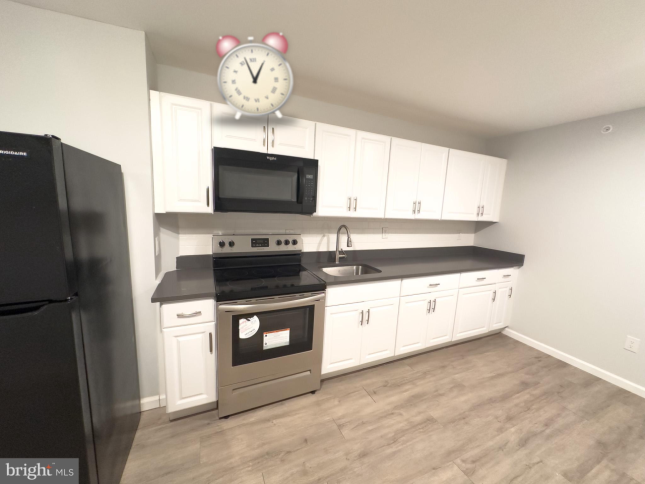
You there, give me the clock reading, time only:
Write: 12:57
